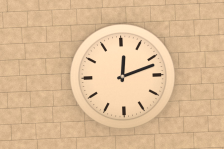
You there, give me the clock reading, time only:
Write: 12:12
